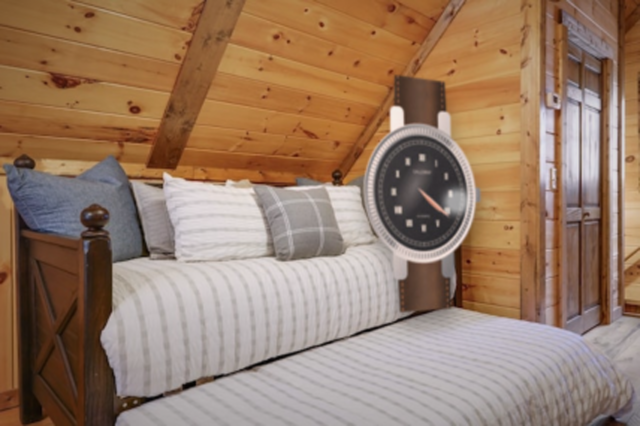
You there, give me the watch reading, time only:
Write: 4:21
